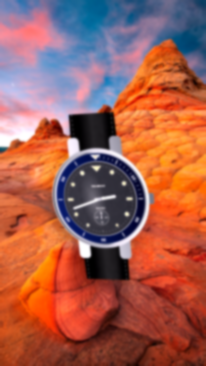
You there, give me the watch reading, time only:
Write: 2:42
